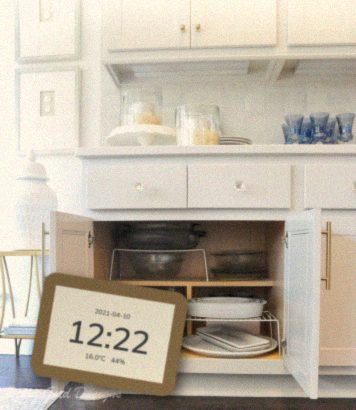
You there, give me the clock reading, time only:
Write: 12:22
